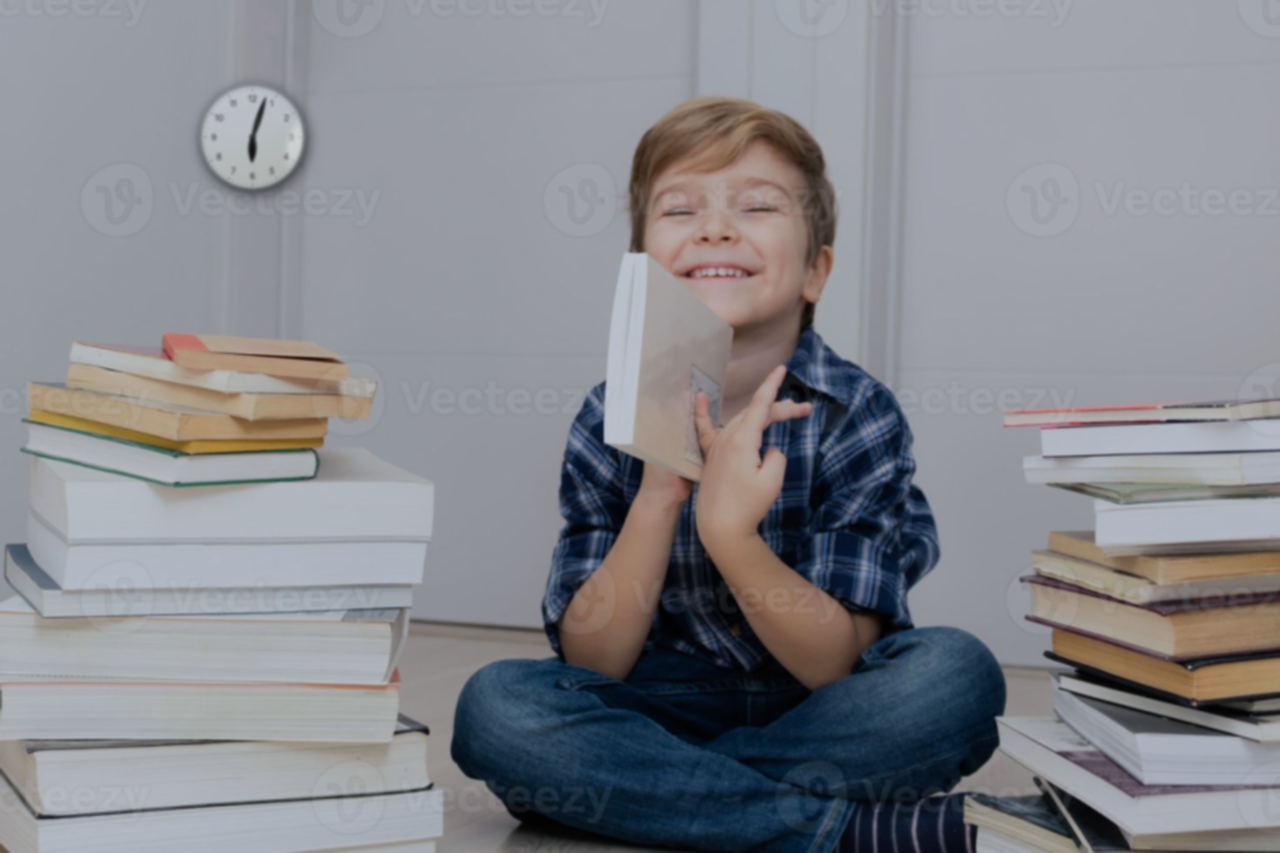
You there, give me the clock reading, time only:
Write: 6:03
